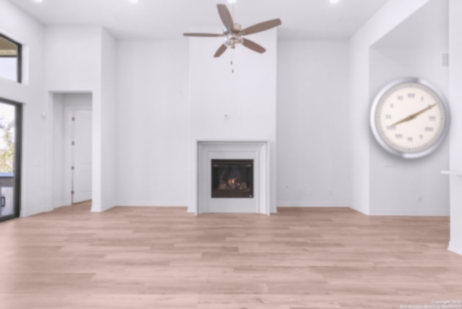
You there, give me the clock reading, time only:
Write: 8:10
